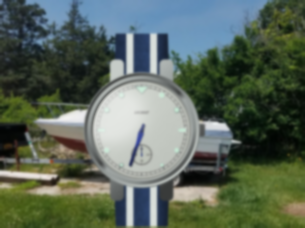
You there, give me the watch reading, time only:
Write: 6:33
